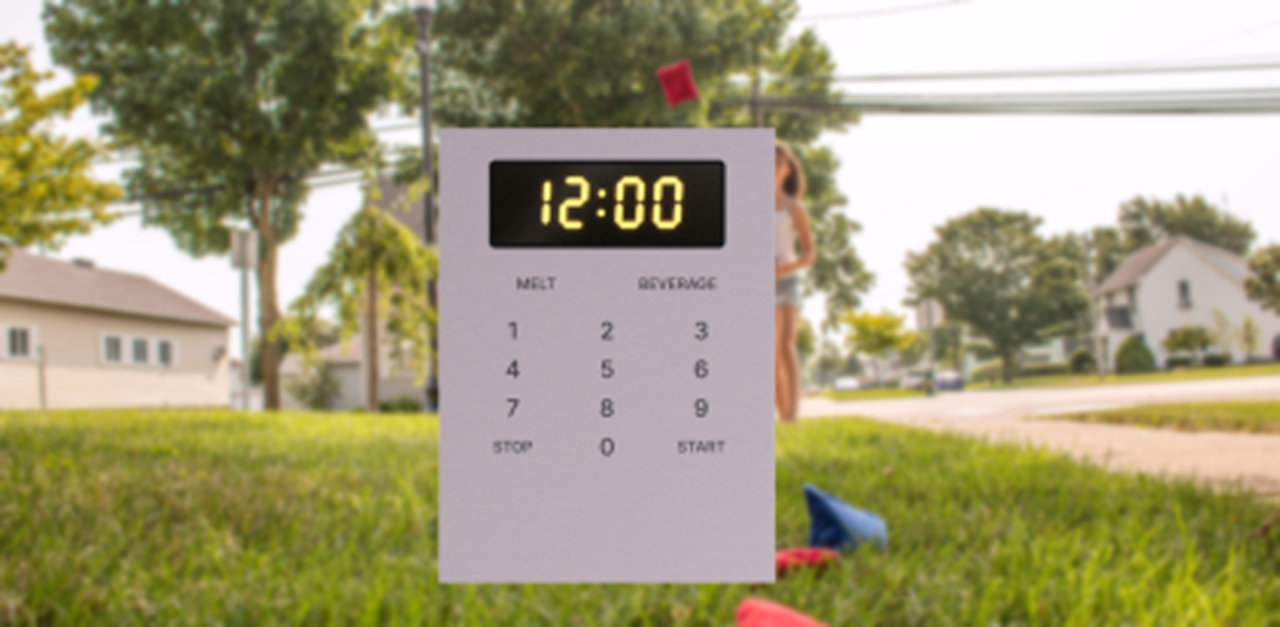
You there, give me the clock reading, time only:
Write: 12:00
